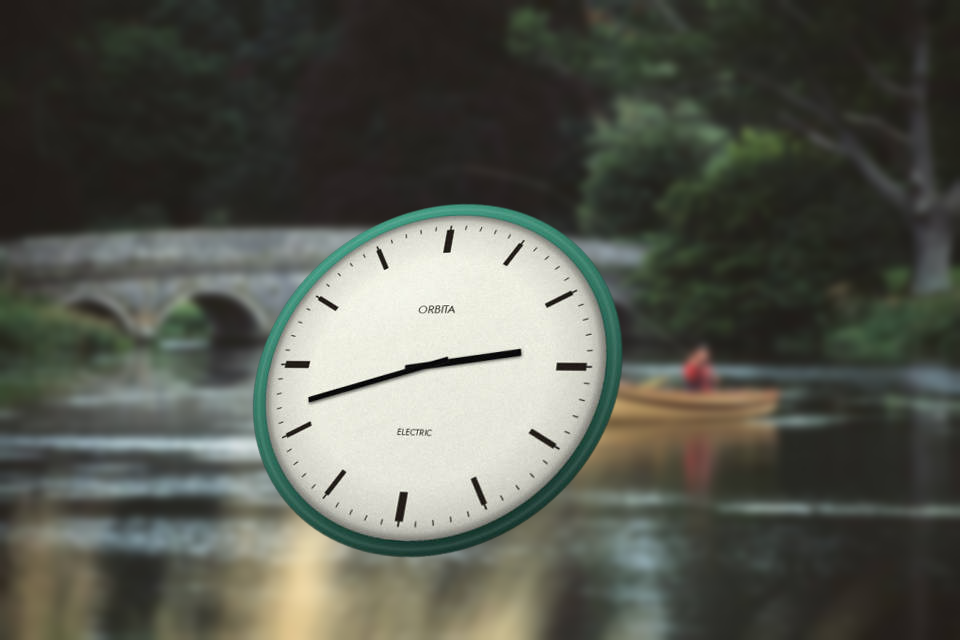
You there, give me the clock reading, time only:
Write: 2:42
